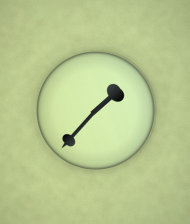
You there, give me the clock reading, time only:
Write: 1:37
